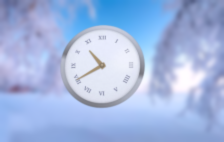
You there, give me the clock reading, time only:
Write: 10:40
